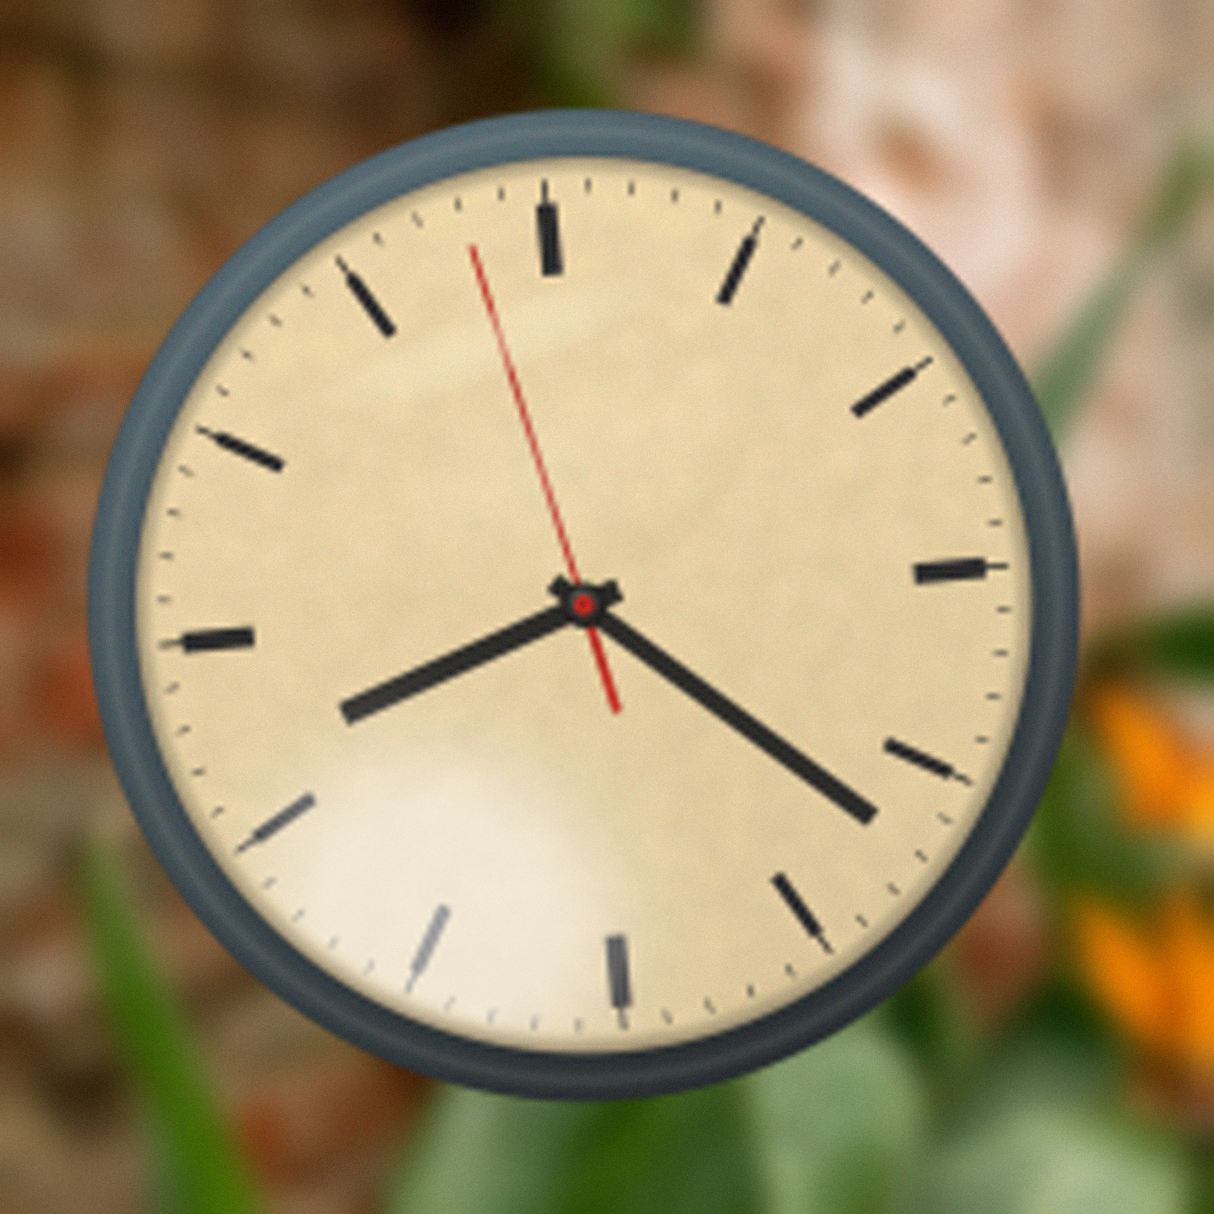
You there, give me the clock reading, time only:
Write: 8:21:58
